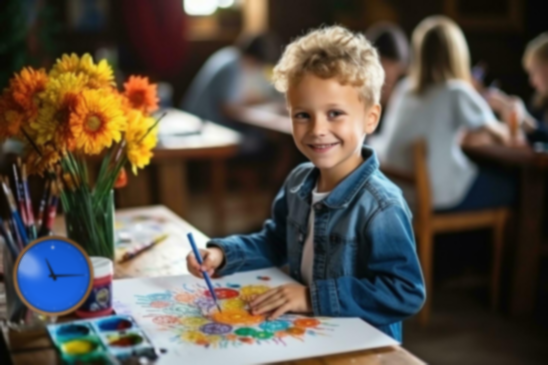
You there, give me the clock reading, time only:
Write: 11:15
